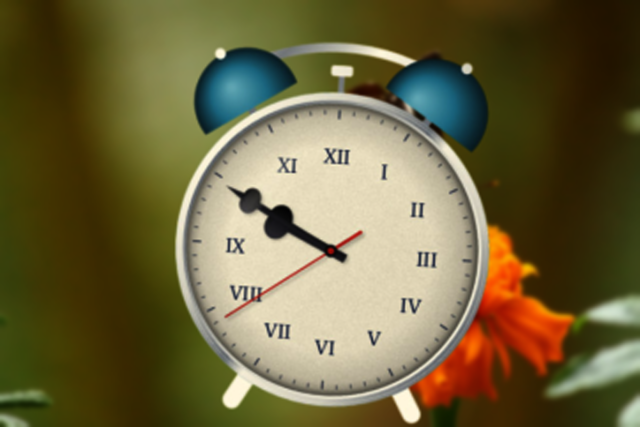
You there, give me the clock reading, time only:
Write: 9:49:39
